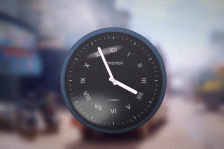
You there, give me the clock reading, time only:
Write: 3:56
